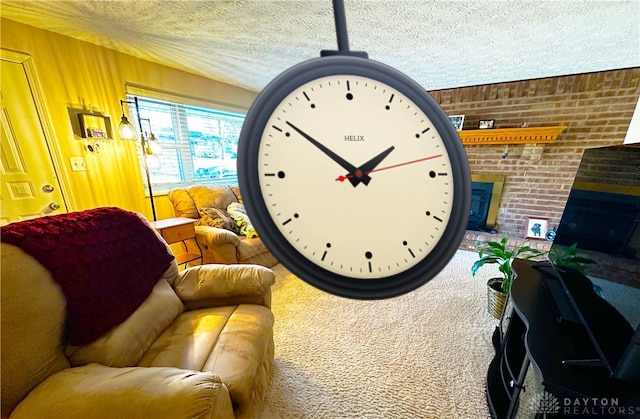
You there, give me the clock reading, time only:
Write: 1:51:13
